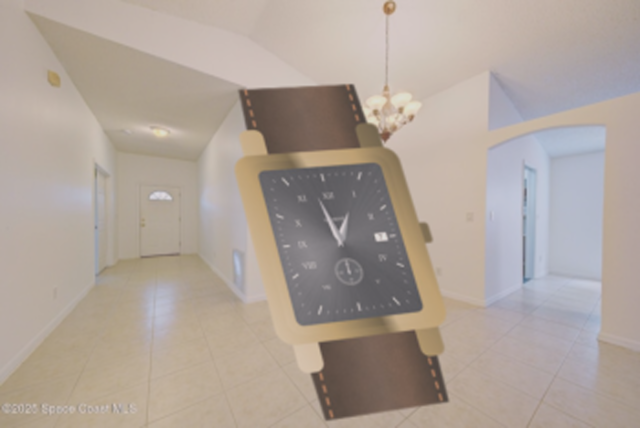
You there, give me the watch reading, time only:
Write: 12:58
